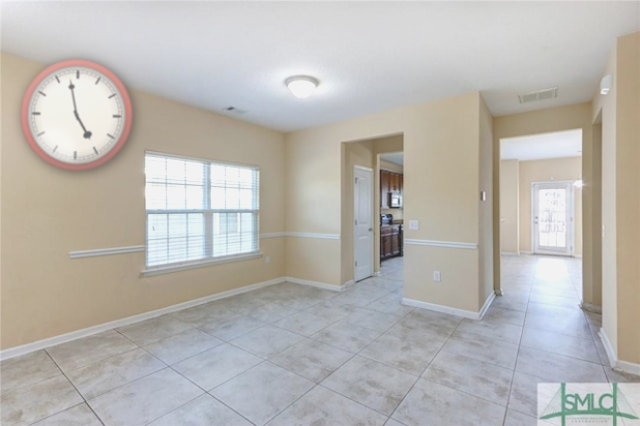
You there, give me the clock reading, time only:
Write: 4:58
